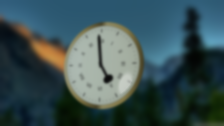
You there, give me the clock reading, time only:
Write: 4:59
